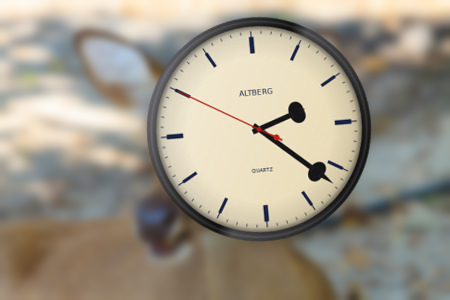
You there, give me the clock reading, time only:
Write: 2:21:50
